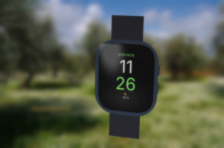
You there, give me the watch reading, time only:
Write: 11:26
